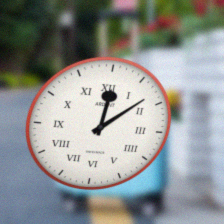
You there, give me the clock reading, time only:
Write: 12:08
